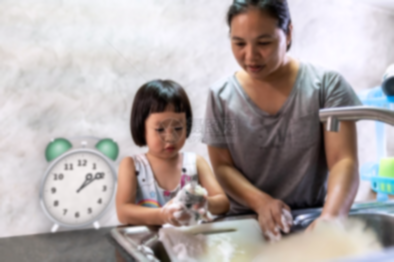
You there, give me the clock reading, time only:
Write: 1:09
